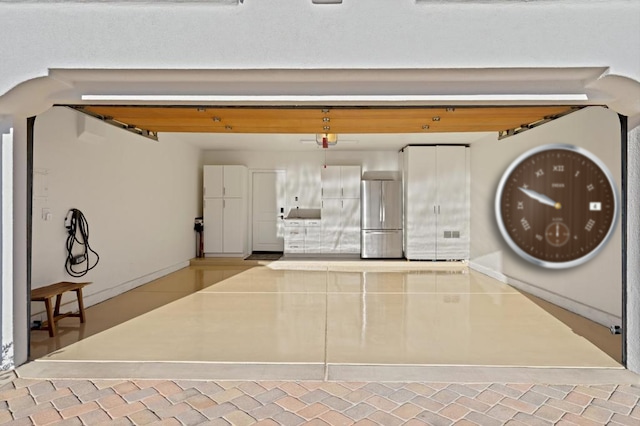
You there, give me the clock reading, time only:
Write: 9:49
